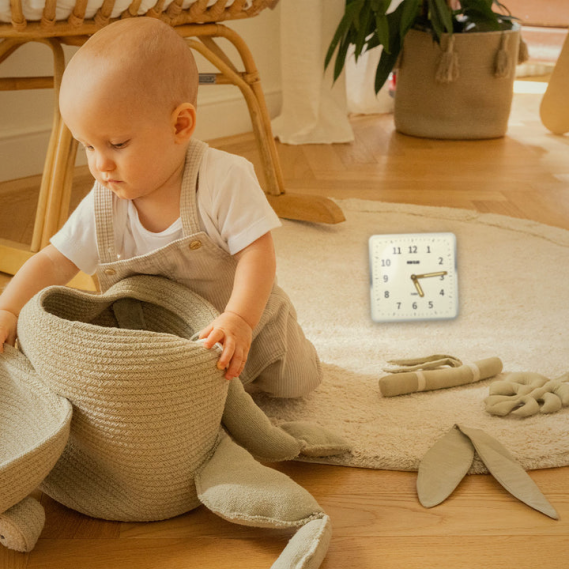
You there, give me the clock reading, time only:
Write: 5:14
